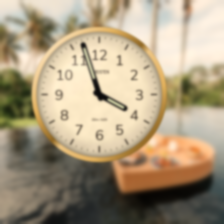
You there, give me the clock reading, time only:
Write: 3:57
